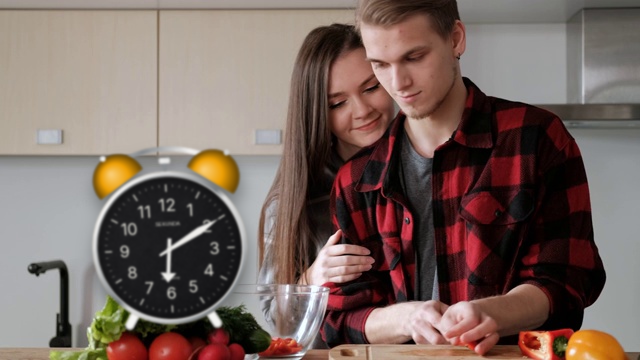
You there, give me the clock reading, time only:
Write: 6:10
